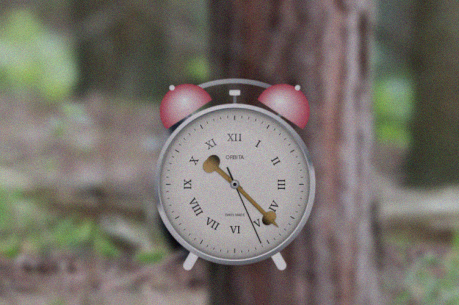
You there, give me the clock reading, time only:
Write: 10:22:26
